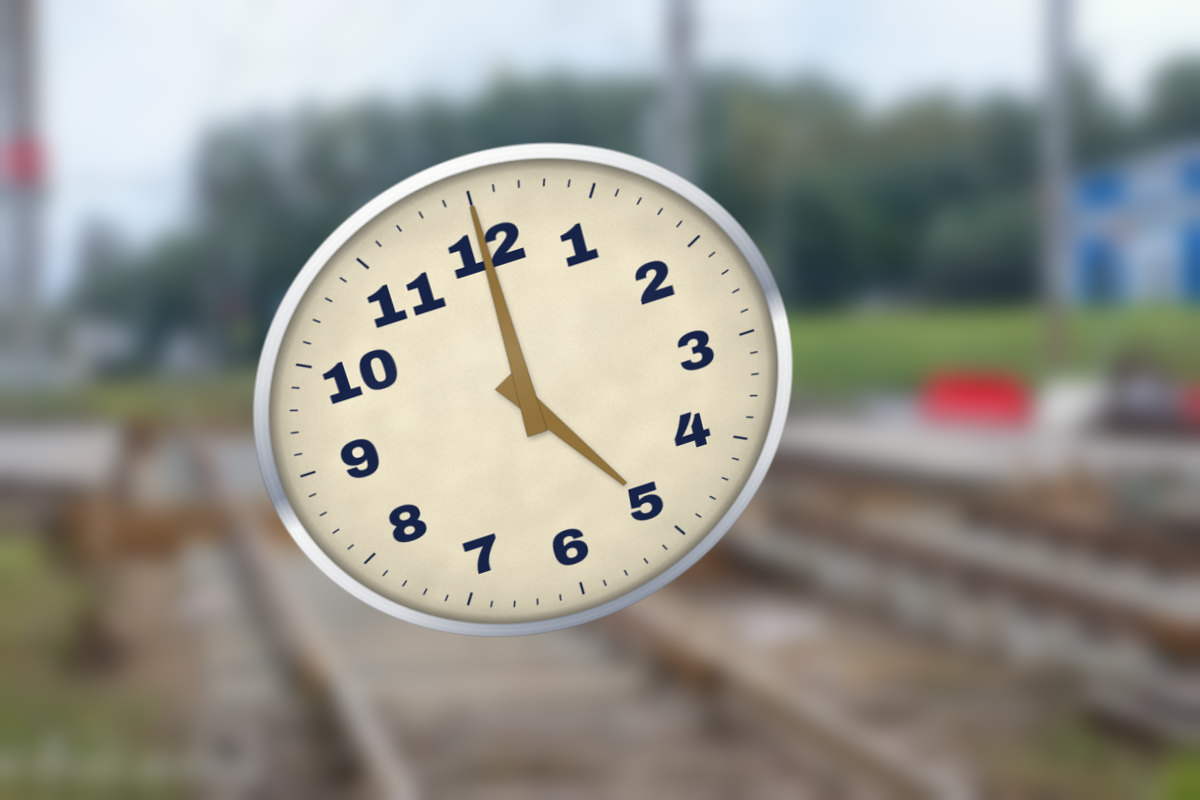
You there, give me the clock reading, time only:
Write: 5:00
